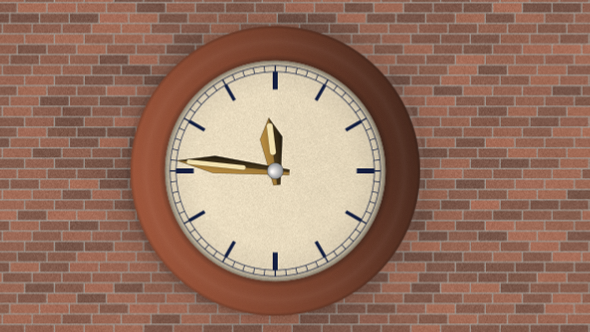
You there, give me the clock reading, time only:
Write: 11:46
